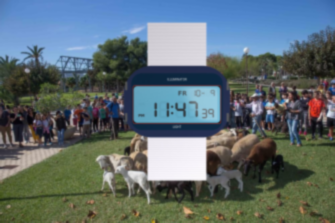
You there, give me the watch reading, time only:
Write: 11:47
